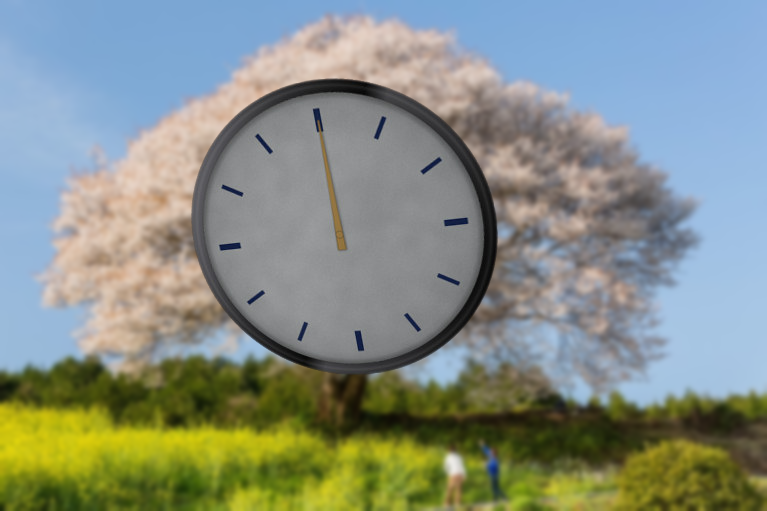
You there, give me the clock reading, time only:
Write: 12:00
